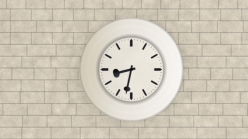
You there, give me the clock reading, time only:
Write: 8:32
